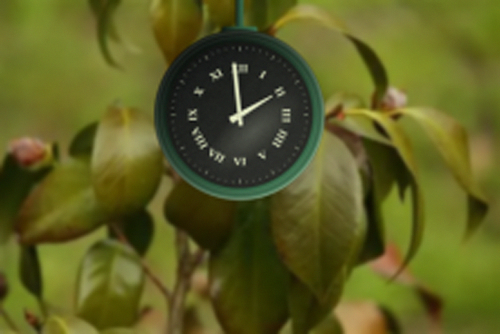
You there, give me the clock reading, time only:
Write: 1:59
